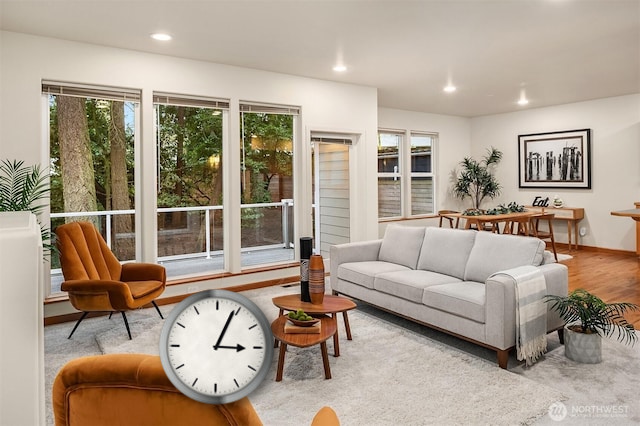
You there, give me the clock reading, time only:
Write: 3:04
